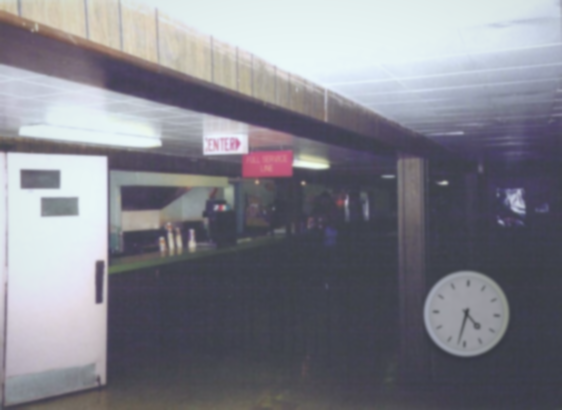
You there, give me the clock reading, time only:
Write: 4:32
